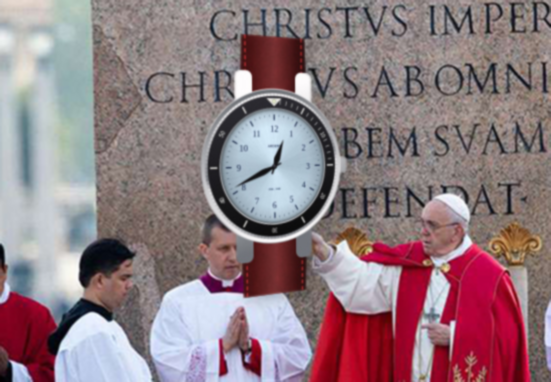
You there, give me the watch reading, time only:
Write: 12:41
